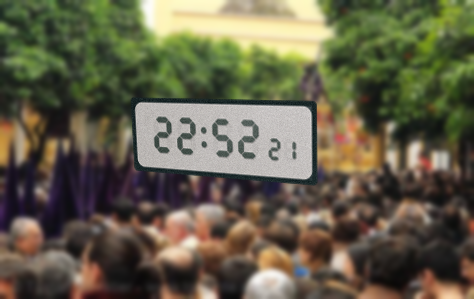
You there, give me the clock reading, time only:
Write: 22:52:21
